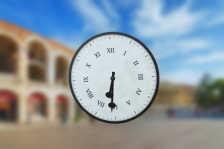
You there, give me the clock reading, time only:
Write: 6:31
